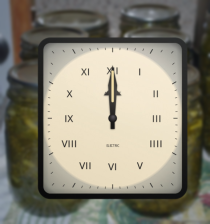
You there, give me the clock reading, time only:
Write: 12:00
